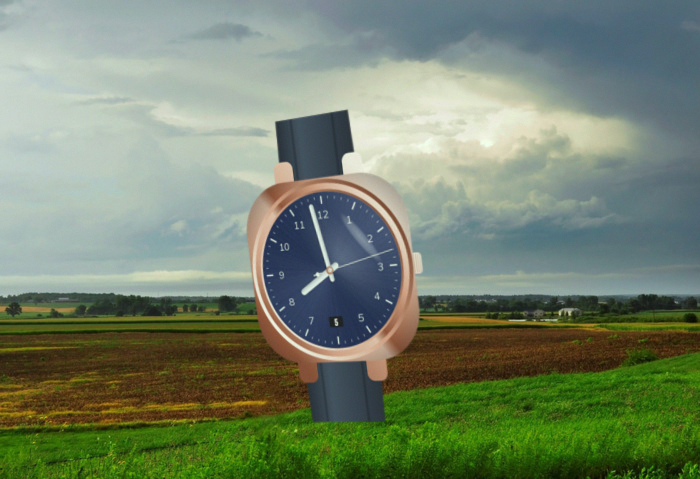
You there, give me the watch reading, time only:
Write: 7:58:13
